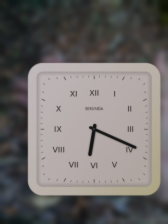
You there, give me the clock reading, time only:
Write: 6:19
